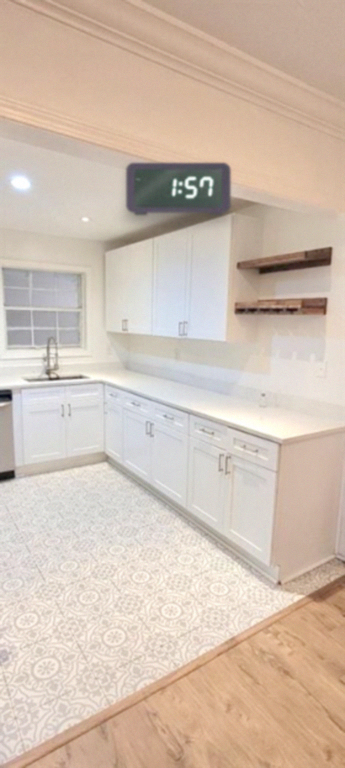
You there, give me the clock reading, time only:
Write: 1:57
